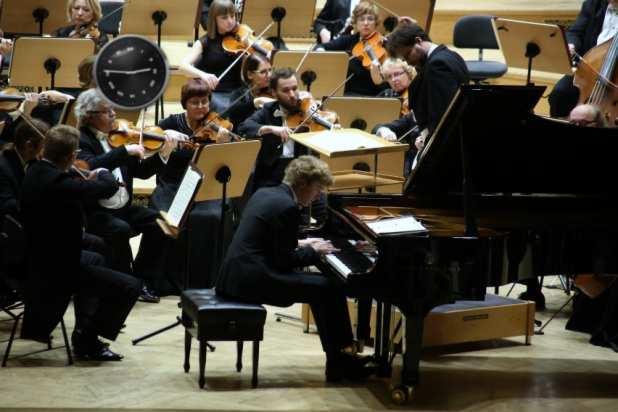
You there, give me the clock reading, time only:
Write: 2:46
